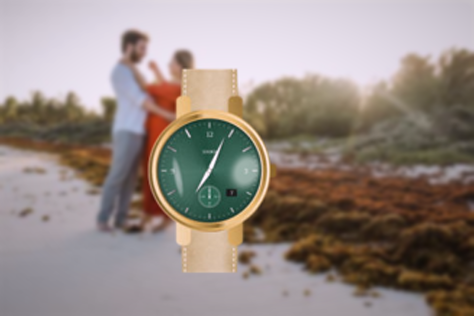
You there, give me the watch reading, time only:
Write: 7:04
